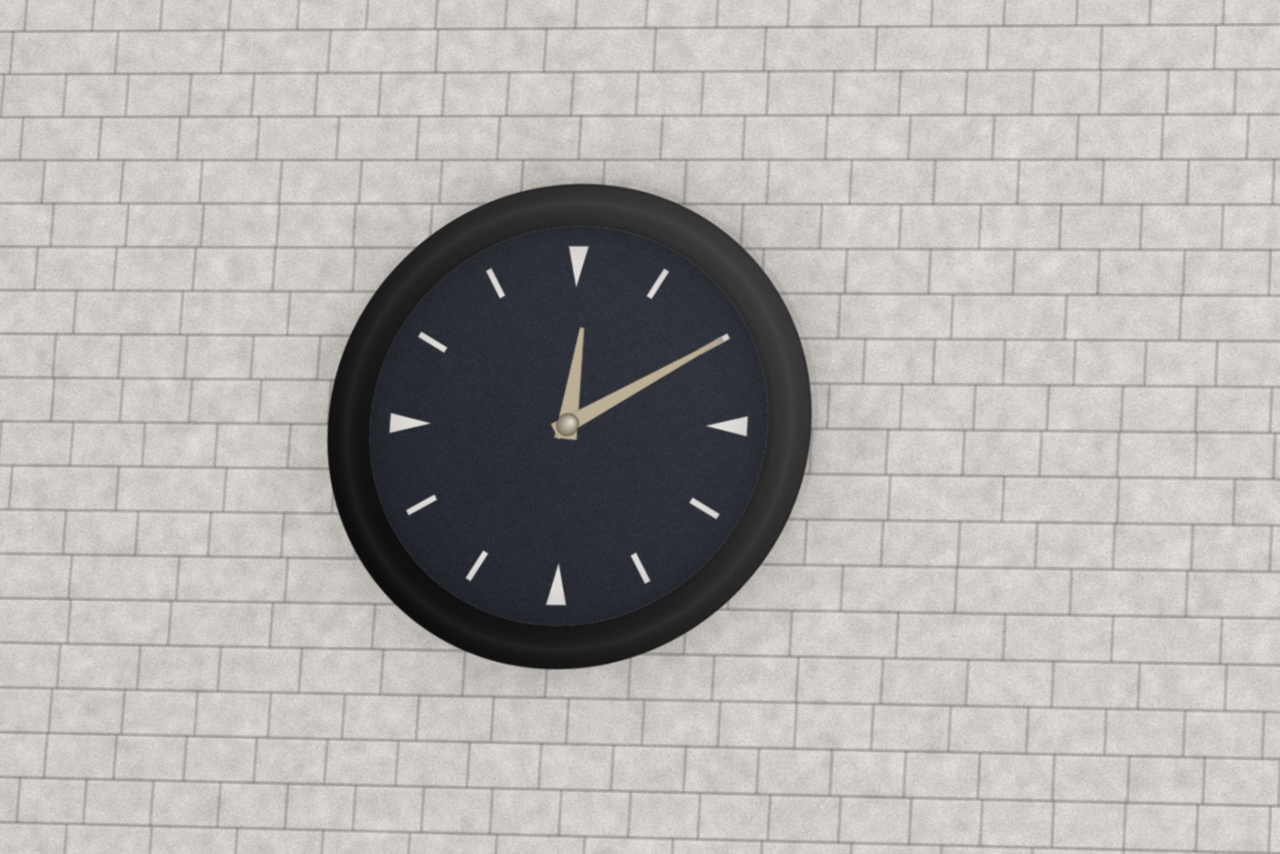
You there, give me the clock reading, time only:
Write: 12:10
